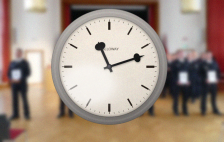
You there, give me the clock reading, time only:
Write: 11:12
